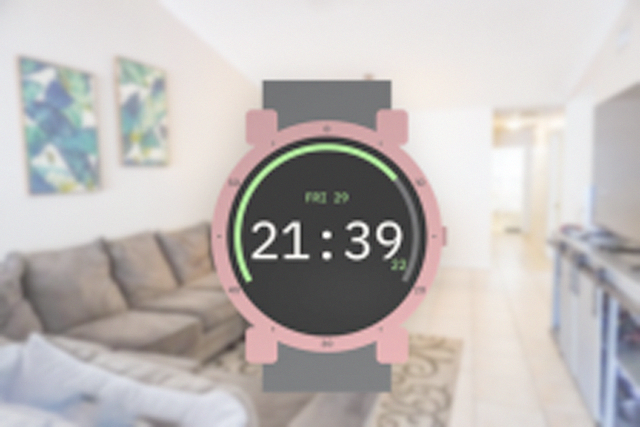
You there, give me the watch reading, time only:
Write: 21:39
